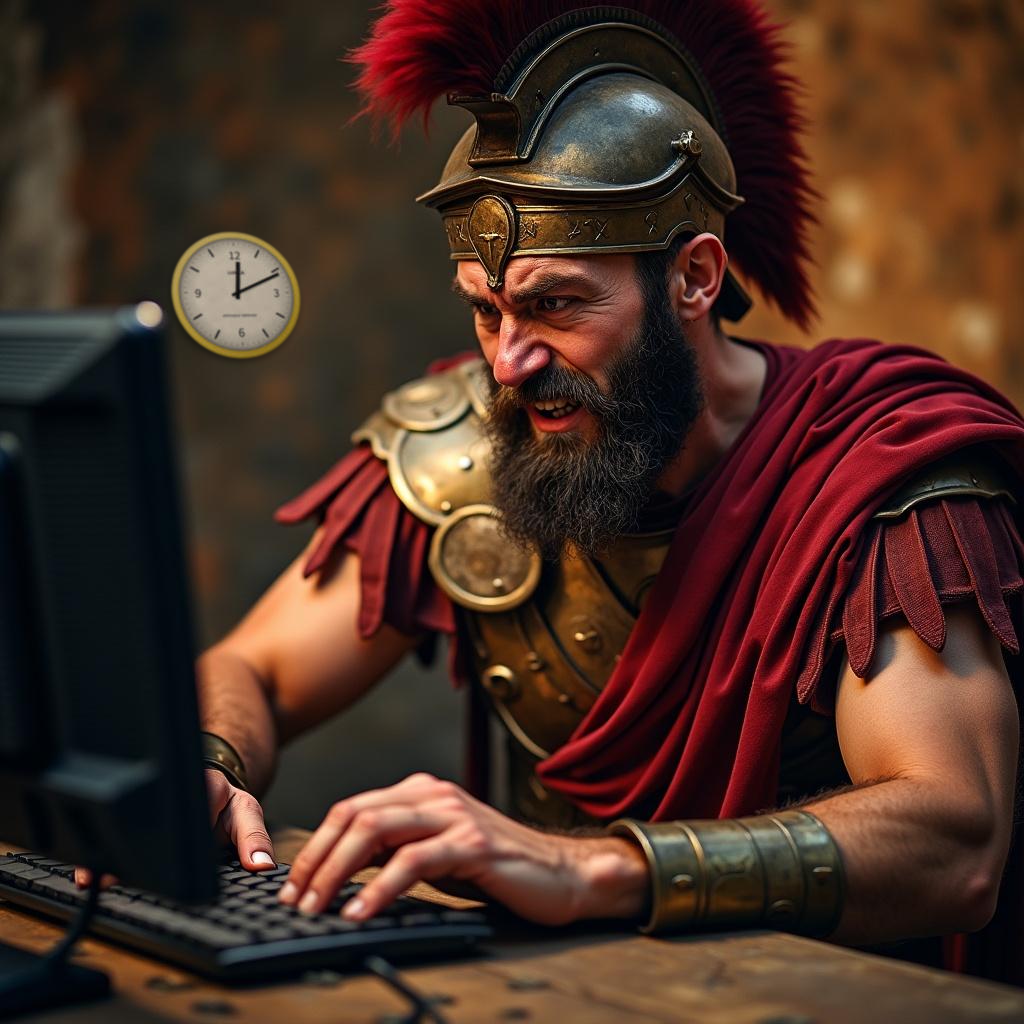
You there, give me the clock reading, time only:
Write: 12:11
